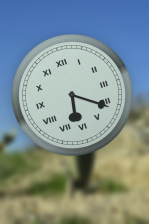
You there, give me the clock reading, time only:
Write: 6:21
